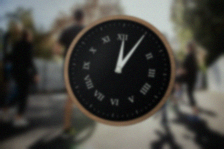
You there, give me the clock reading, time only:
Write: 12:05
